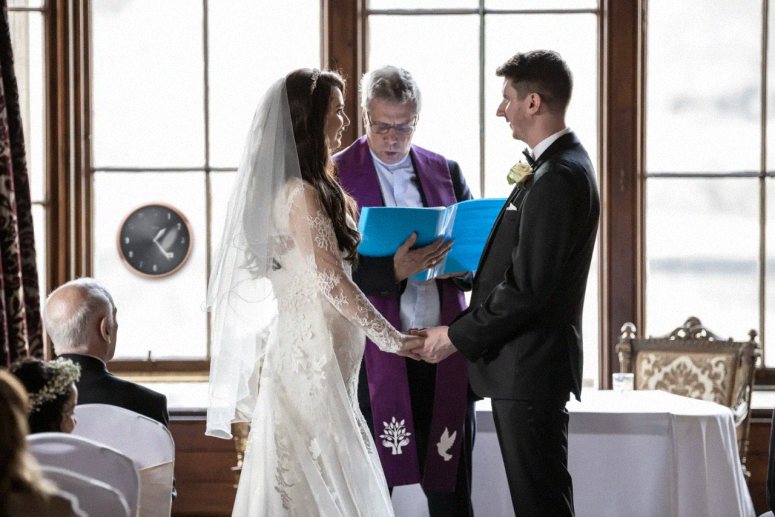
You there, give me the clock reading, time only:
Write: 1:24
